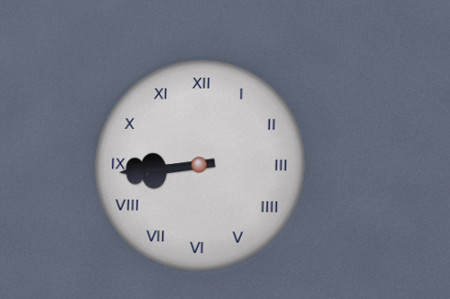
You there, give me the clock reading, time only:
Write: 8:44
